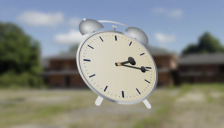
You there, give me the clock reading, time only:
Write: 2:16
